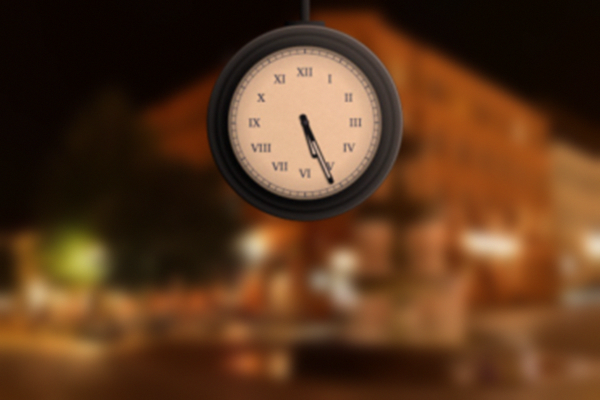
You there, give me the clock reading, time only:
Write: 5:26
